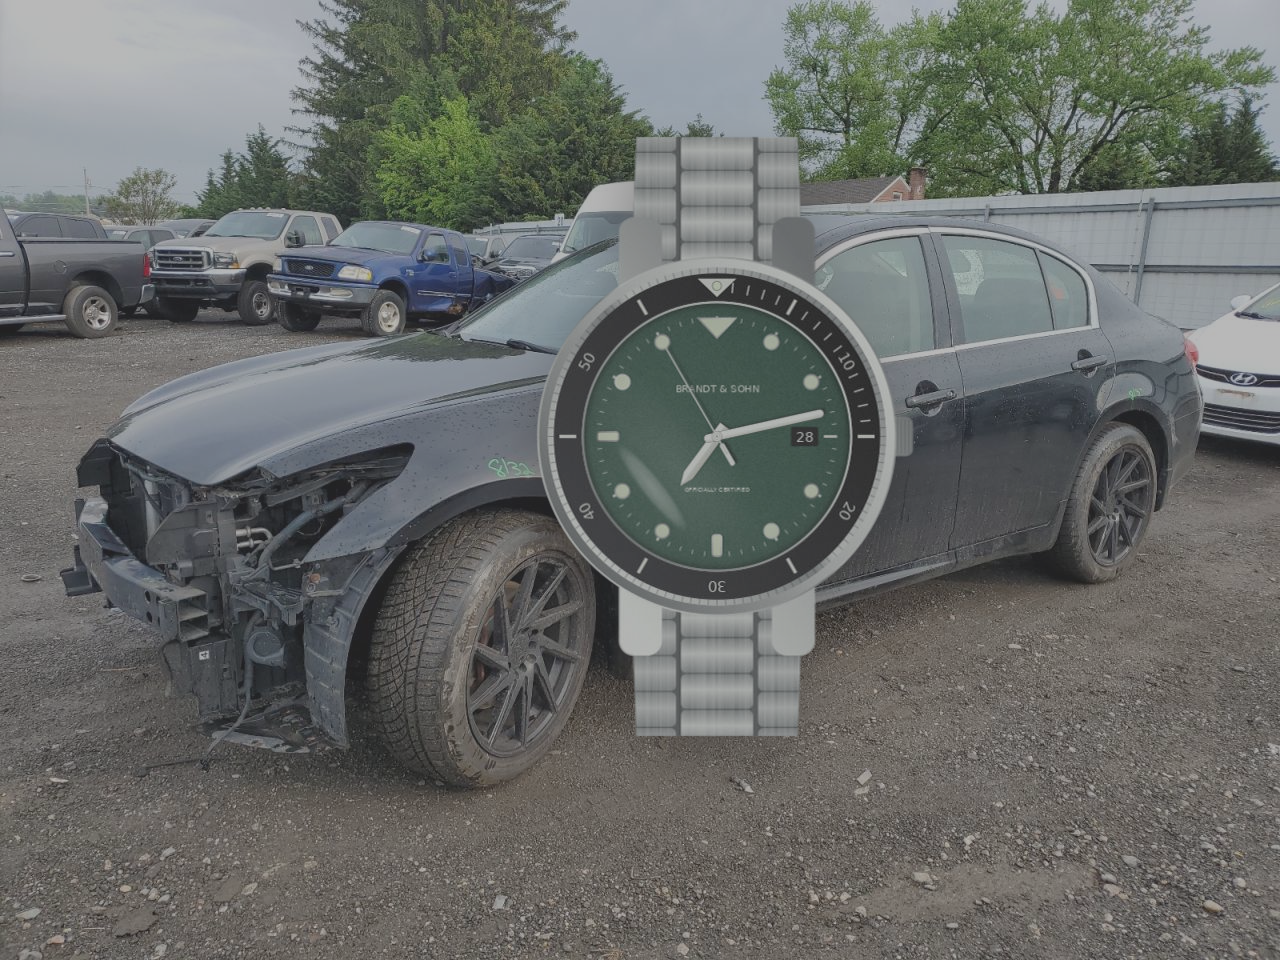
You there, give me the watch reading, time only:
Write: 7:12:55
